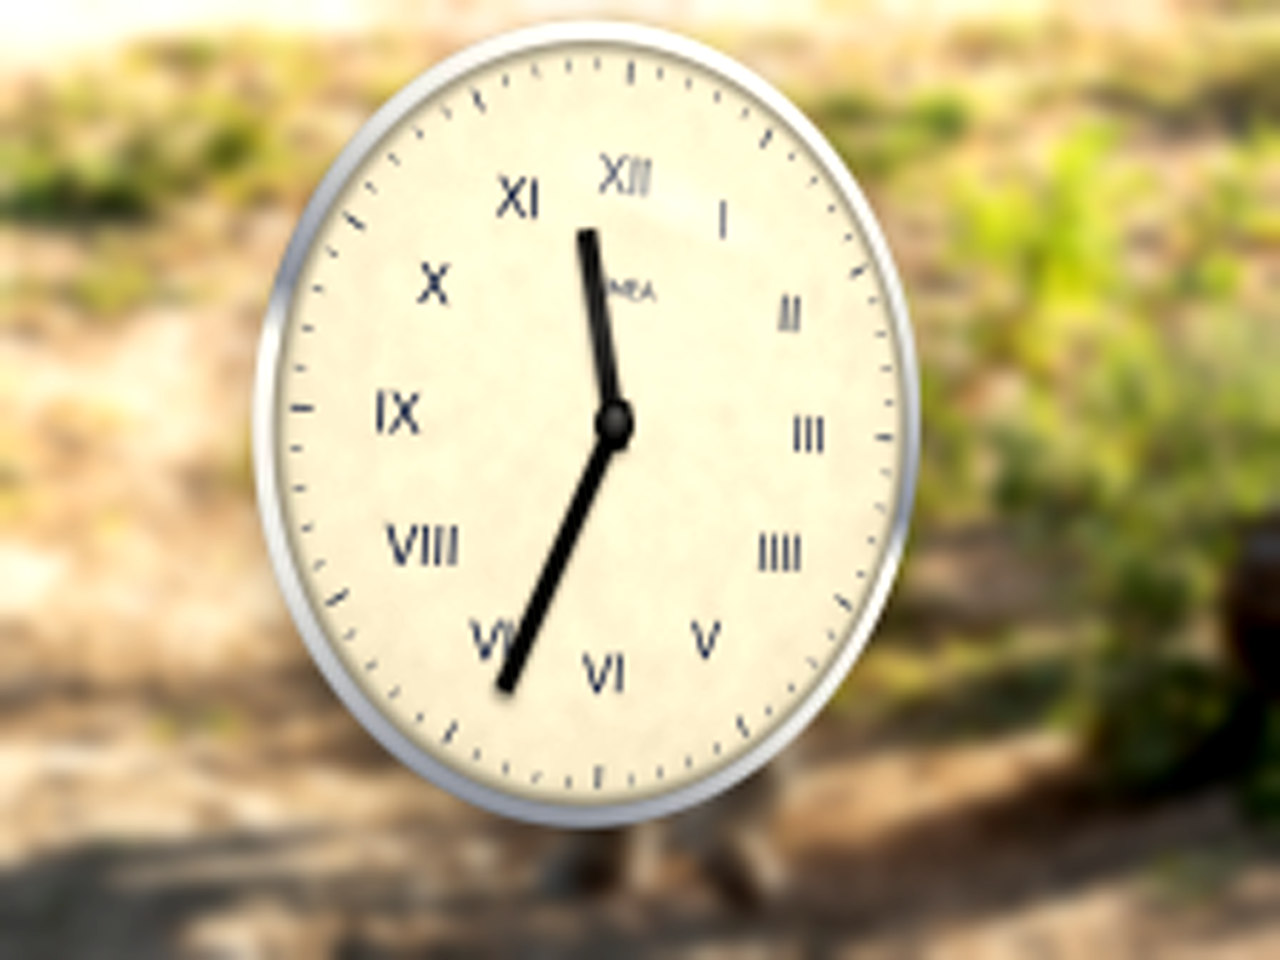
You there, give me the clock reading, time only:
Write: 11:34
